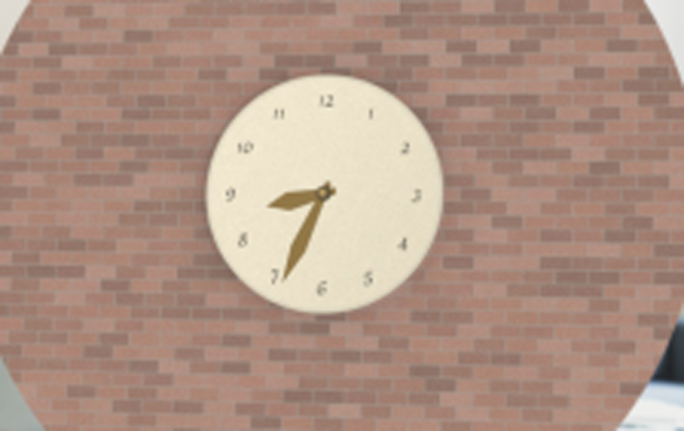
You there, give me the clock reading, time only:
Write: 8:34
